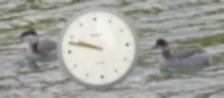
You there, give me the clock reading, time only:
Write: 9:48
